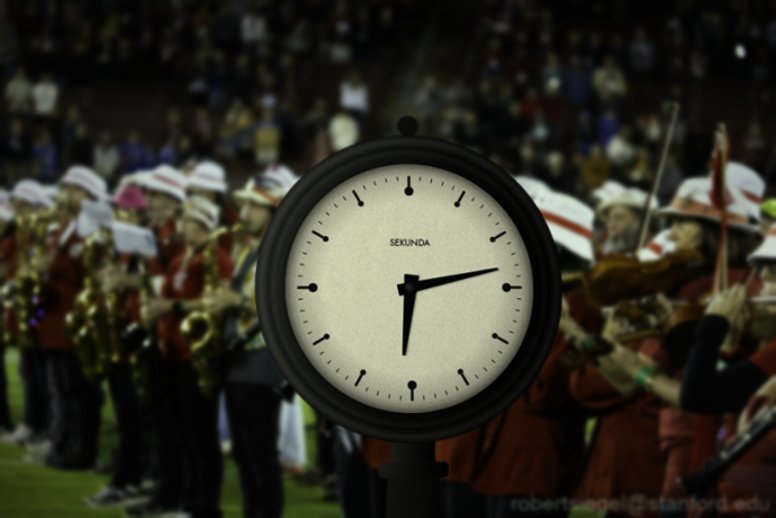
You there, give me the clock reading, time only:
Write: 6:13
